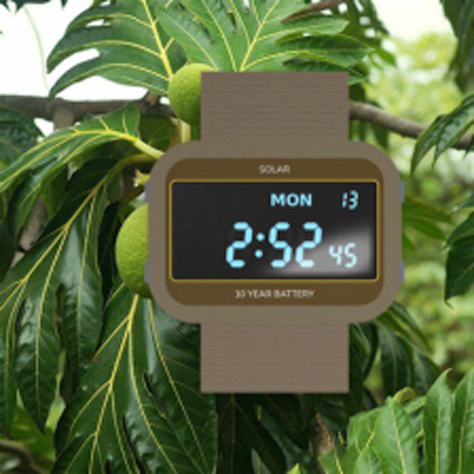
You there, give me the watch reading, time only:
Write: 2:52:45
